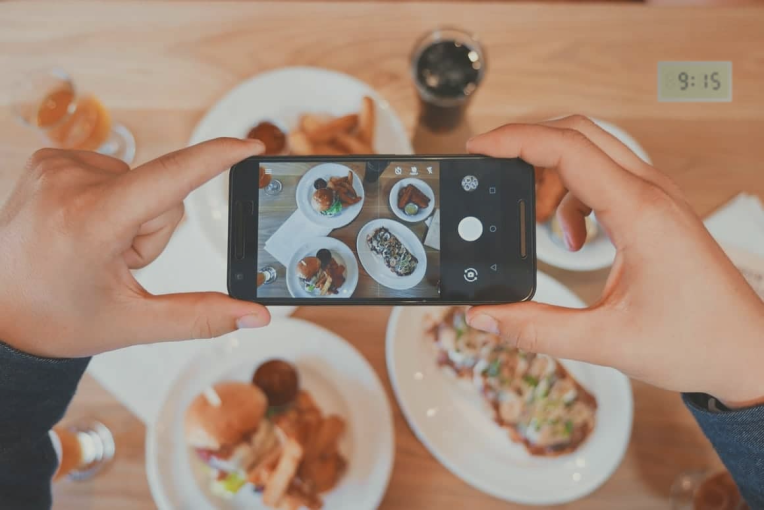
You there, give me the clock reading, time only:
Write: 9:15
